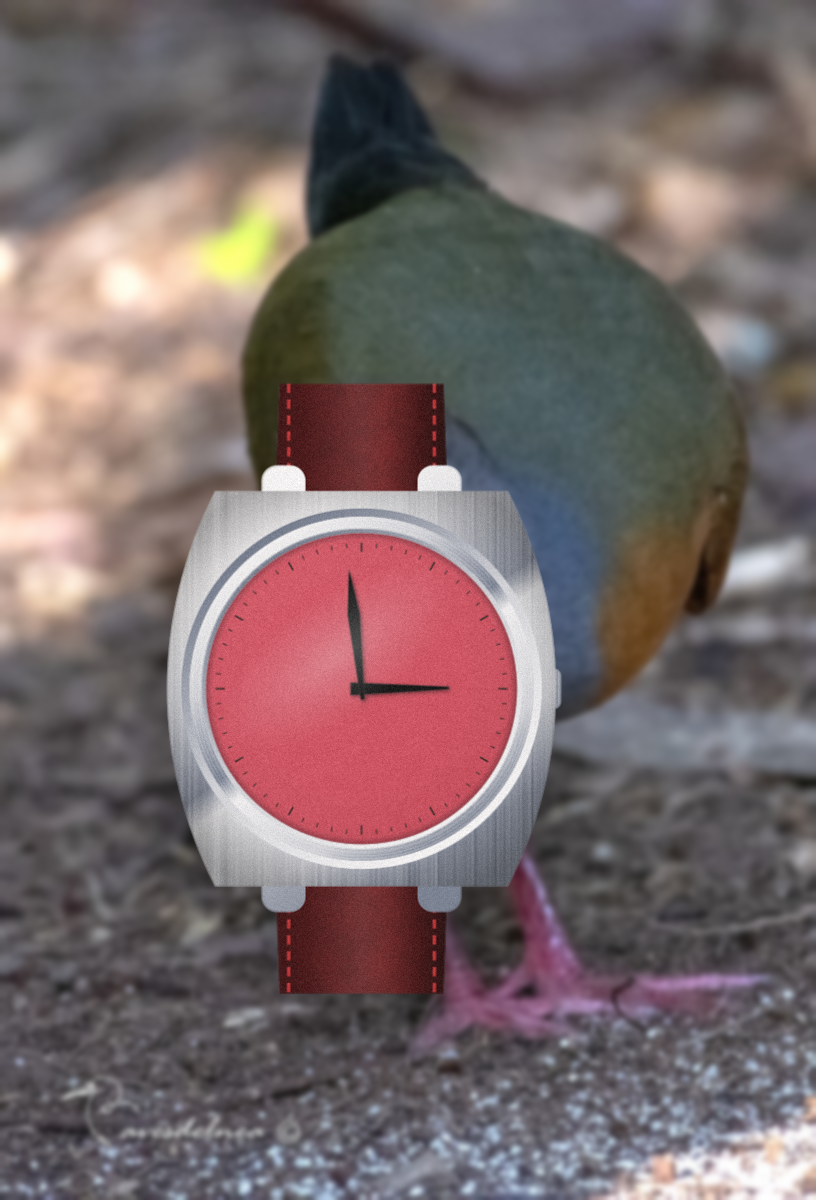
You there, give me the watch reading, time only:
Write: 2:59
